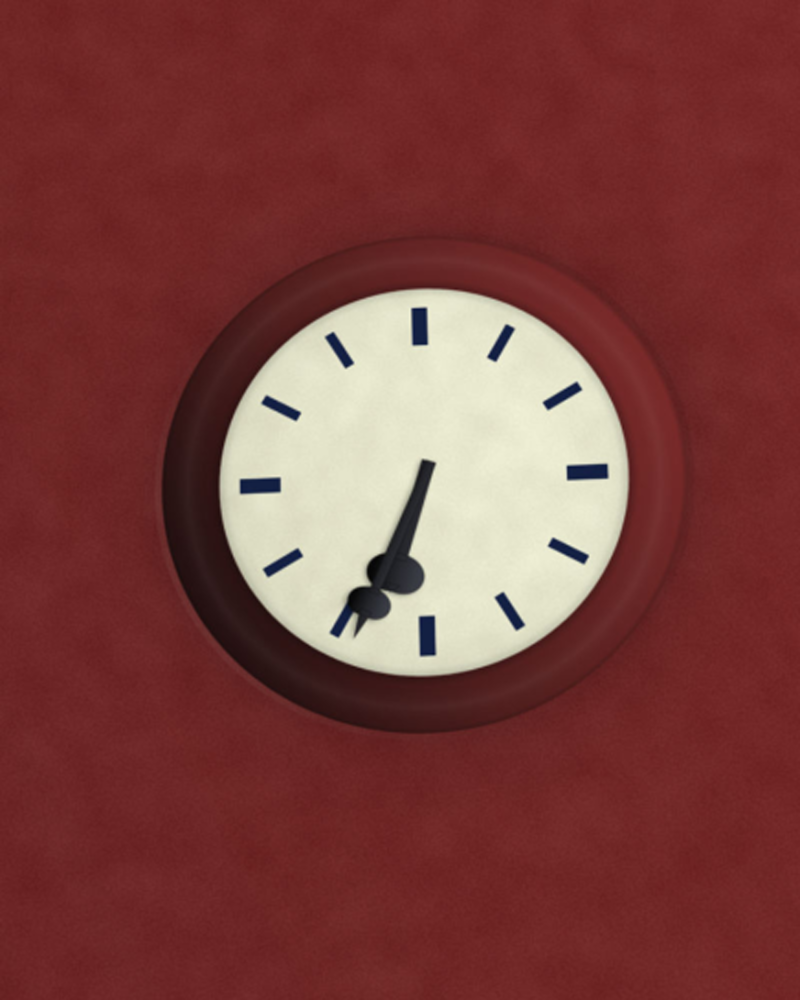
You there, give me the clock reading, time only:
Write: 6:34
